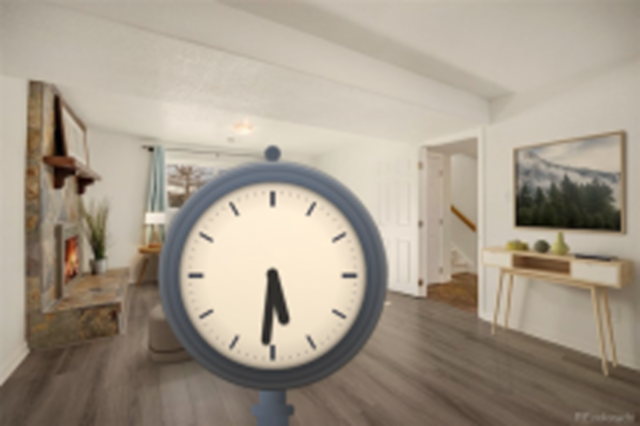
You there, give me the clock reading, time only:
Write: 5:31
